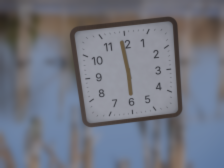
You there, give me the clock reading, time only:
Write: 5:59
